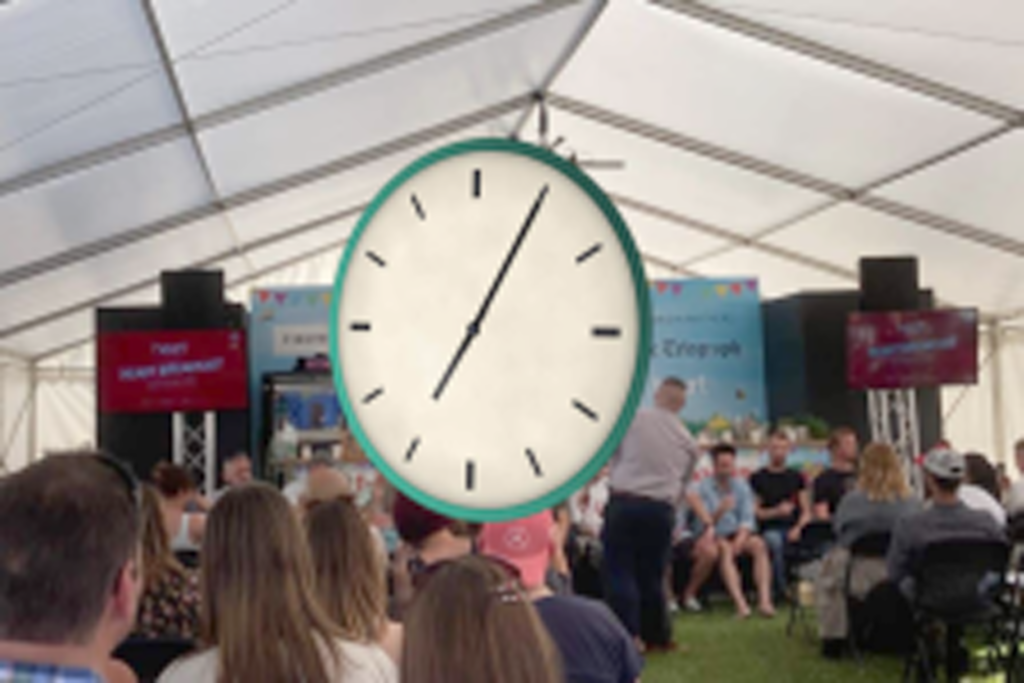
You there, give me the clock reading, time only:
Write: 7:05
